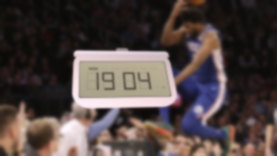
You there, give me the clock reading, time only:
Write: 19:04
